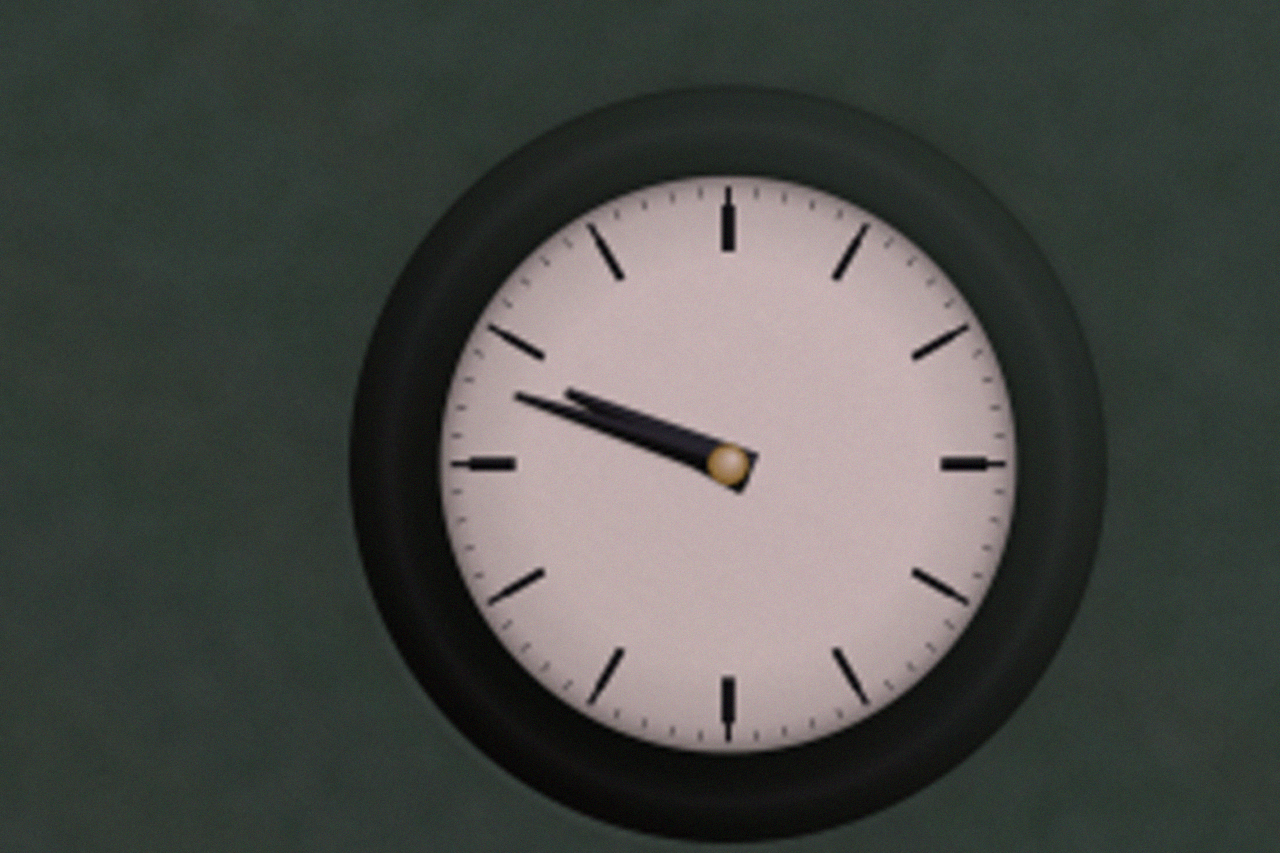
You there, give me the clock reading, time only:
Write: 9:48
